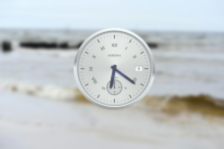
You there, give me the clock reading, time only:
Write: 6:21
